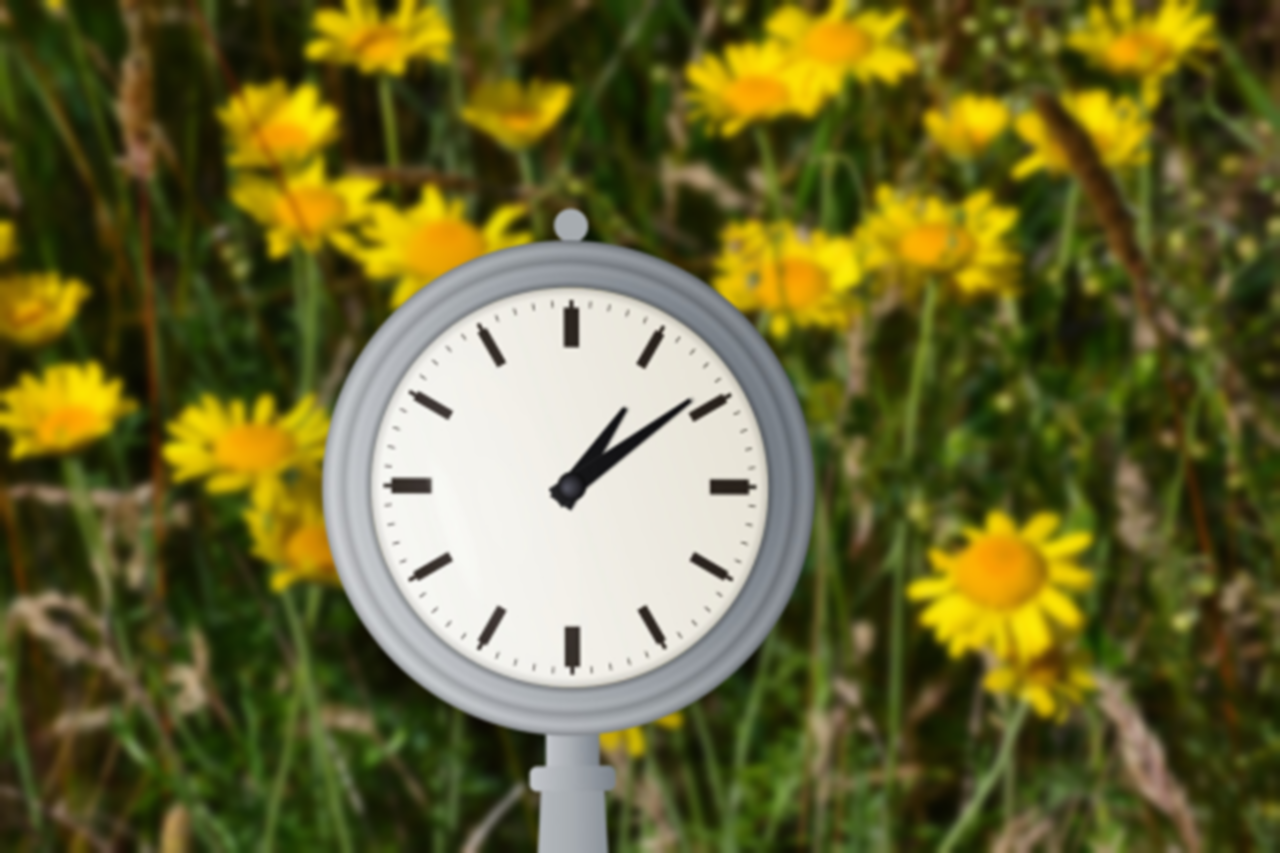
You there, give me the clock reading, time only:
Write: 1:09
